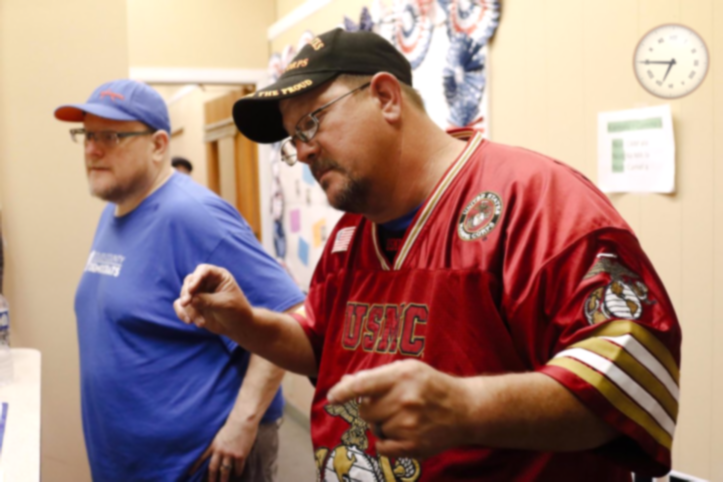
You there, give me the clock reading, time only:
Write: 6:45
